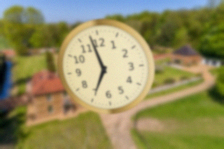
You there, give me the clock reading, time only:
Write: 6:58
